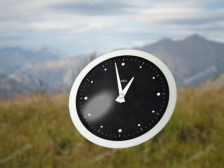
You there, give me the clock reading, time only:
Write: 12:58
